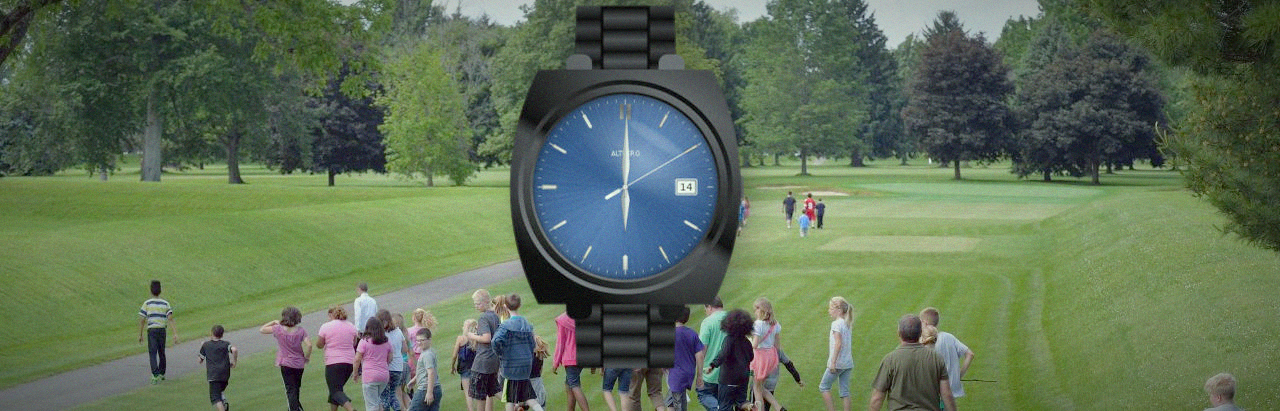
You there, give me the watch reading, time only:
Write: 6:00:10
